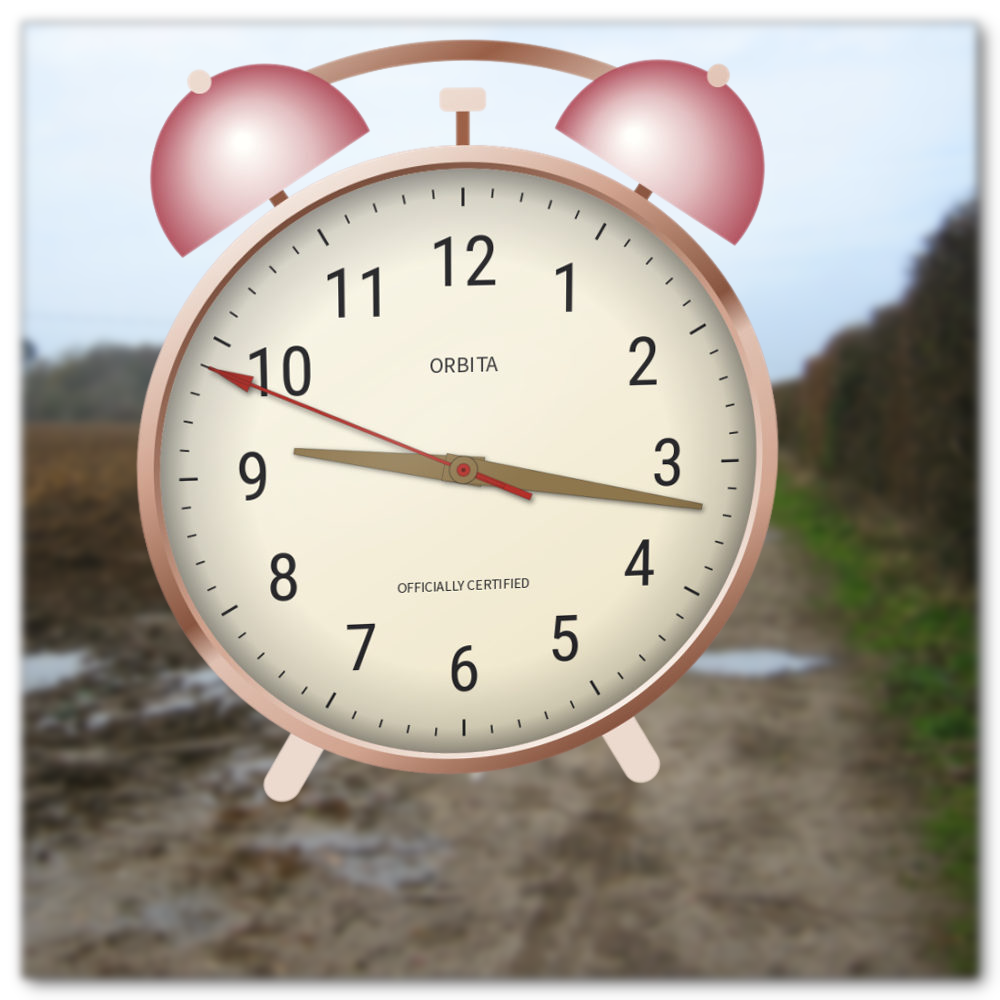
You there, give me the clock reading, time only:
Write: 9:16:49
